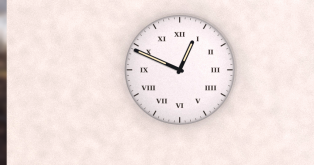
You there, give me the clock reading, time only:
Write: 12:49
